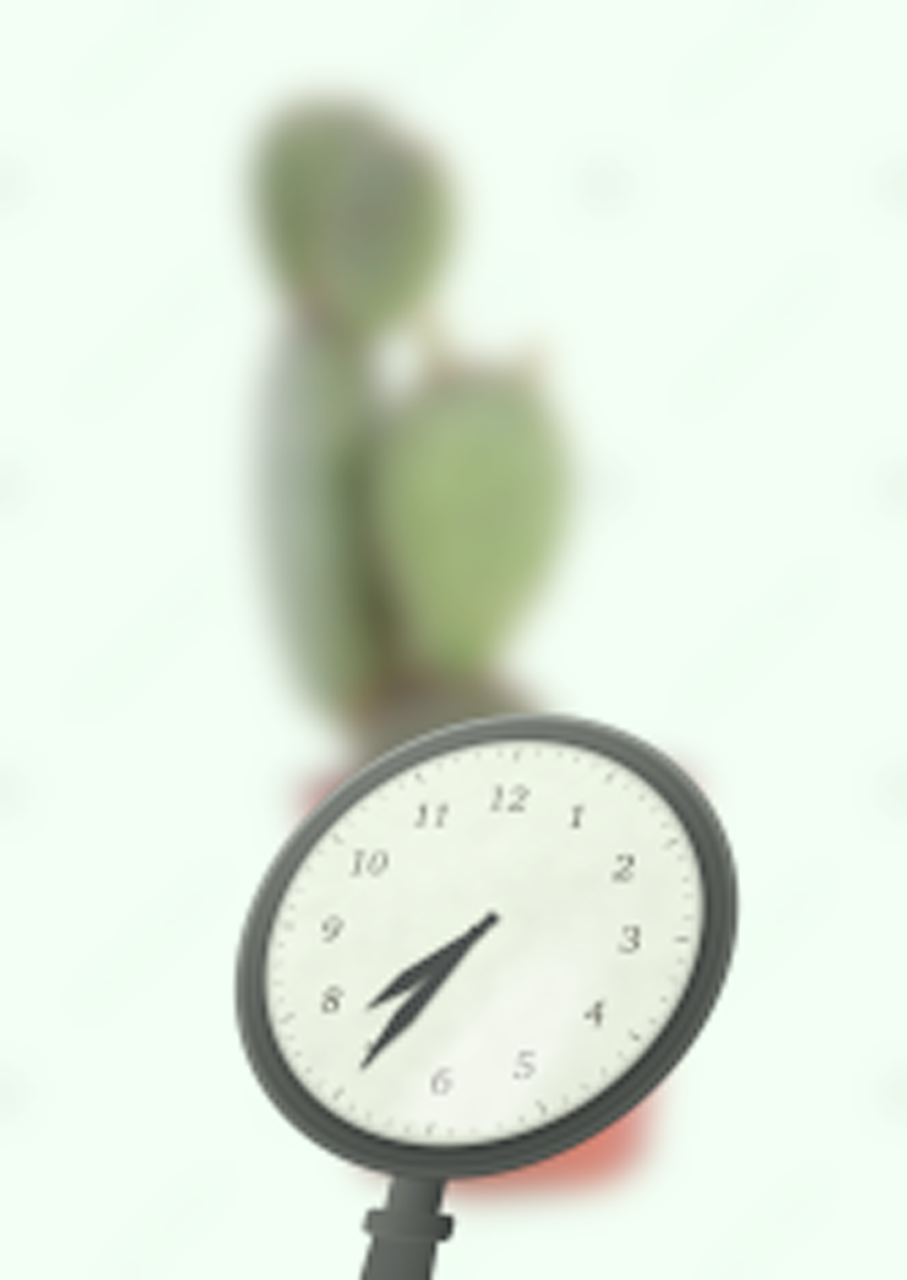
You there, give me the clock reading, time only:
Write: 7:35
